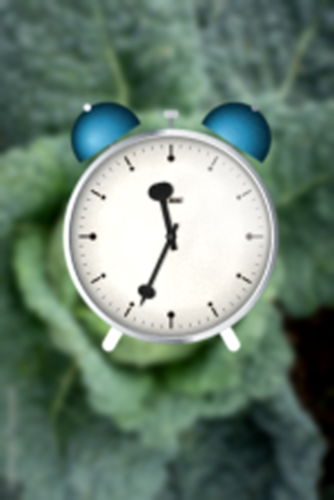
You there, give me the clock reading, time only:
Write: 11:34
